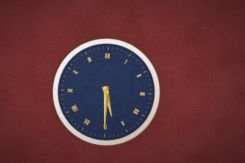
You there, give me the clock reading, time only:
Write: 5:30
